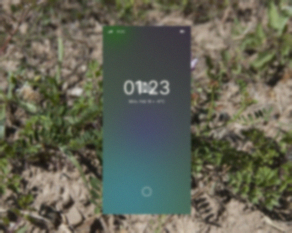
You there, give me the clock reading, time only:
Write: 1:23
